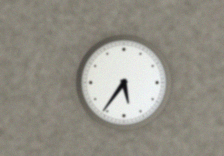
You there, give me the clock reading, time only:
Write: 5:36
